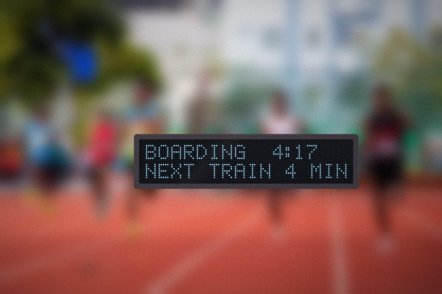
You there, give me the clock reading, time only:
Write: 4:17
